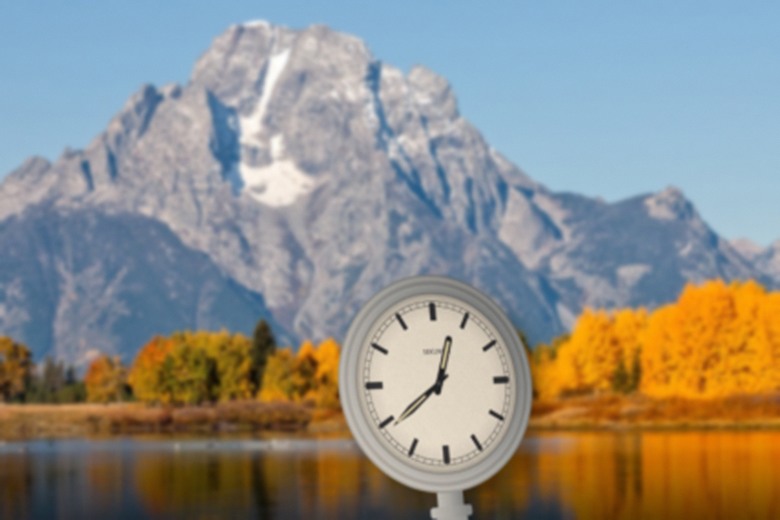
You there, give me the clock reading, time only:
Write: 12:39
